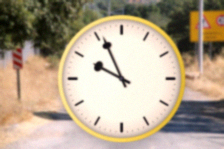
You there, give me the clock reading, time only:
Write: 9:56
